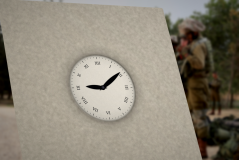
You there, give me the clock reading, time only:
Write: 9:09
